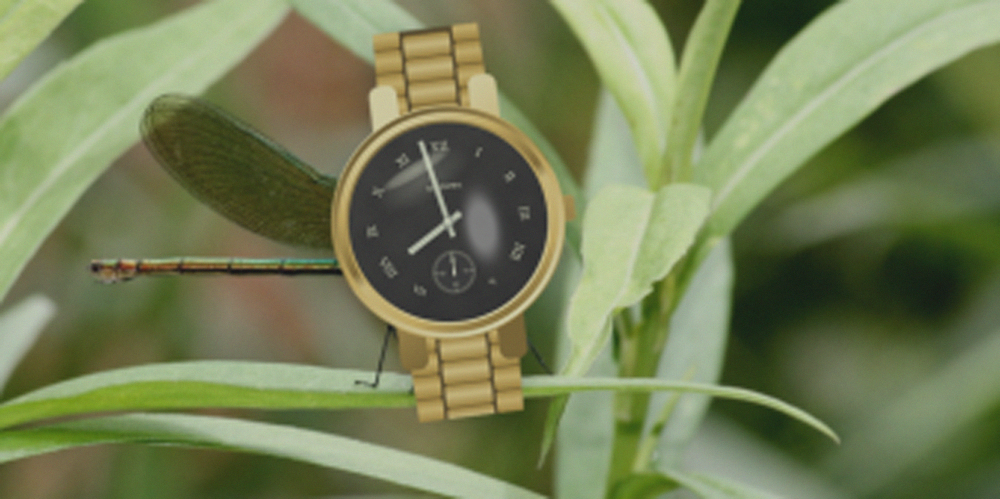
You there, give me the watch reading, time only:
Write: 7:58
